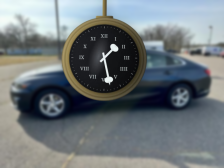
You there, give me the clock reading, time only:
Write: 1:28
